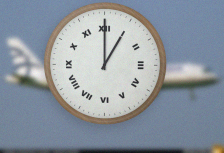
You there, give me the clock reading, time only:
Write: 1:00
